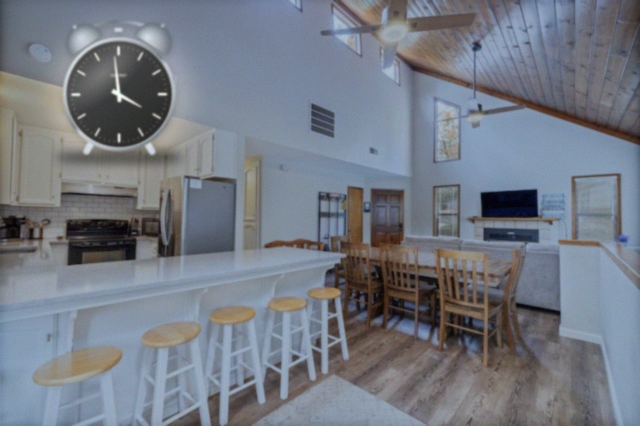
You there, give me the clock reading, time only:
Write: 3:59
